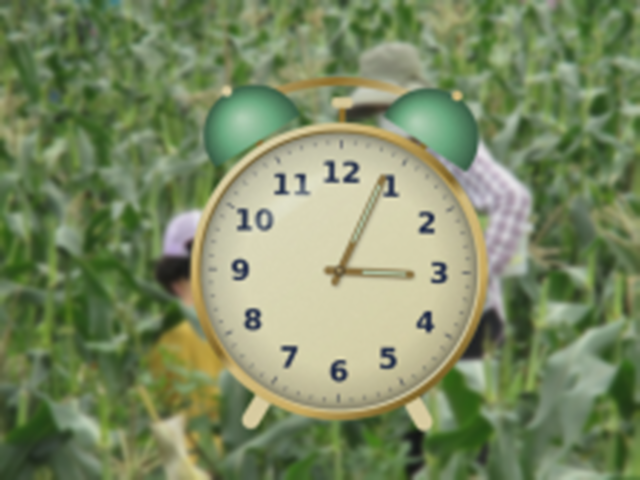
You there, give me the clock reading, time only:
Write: 3:04
